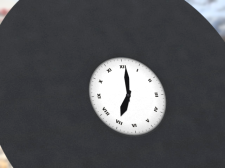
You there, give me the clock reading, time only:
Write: 7:01
